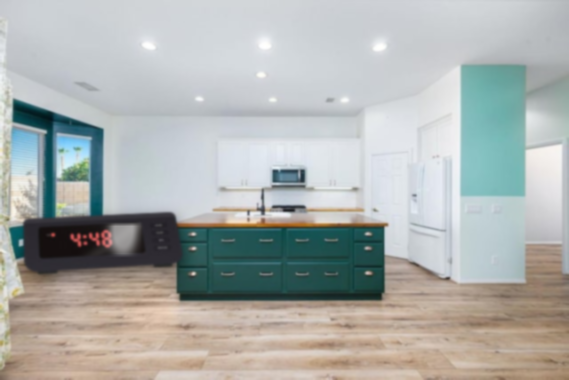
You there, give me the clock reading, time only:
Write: 4:48
